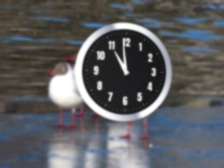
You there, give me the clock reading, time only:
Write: 10:59
